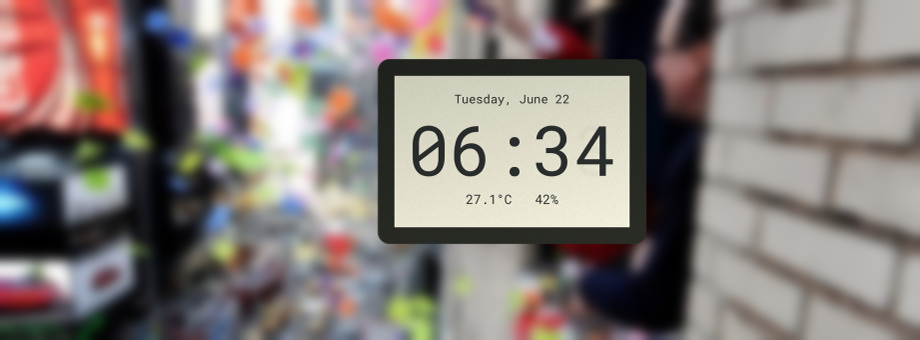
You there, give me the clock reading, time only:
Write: 6:34
